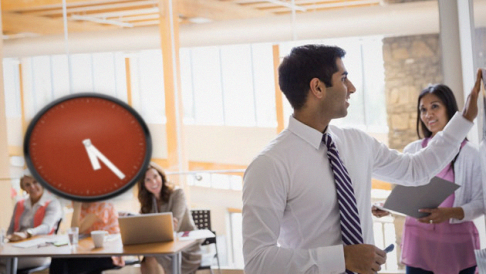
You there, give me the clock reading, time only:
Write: 5:23
